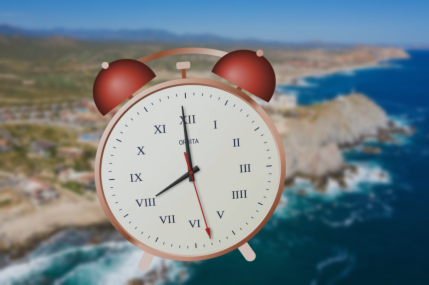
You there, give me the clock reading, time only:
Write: 7:59:28
